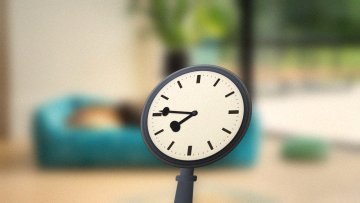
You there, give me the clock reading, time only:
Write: 7:46
